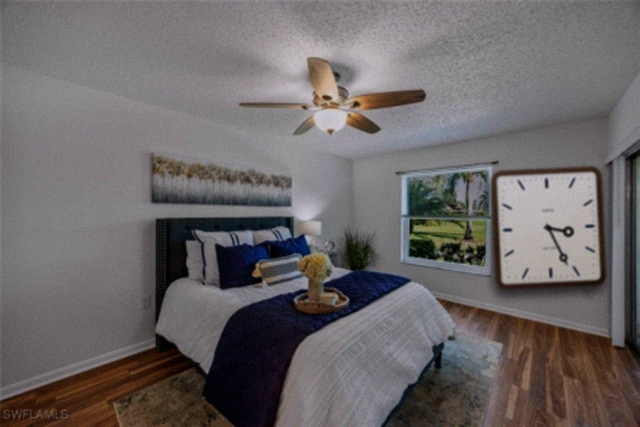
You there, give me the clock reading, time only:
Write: 3:26
